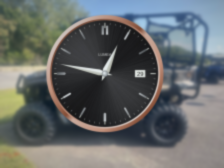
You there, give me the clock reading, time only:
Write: 12:47
